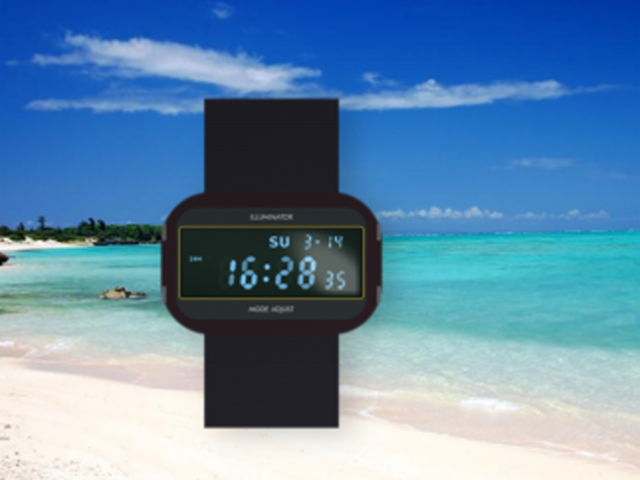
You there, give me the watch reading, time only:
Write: 16:28:35
